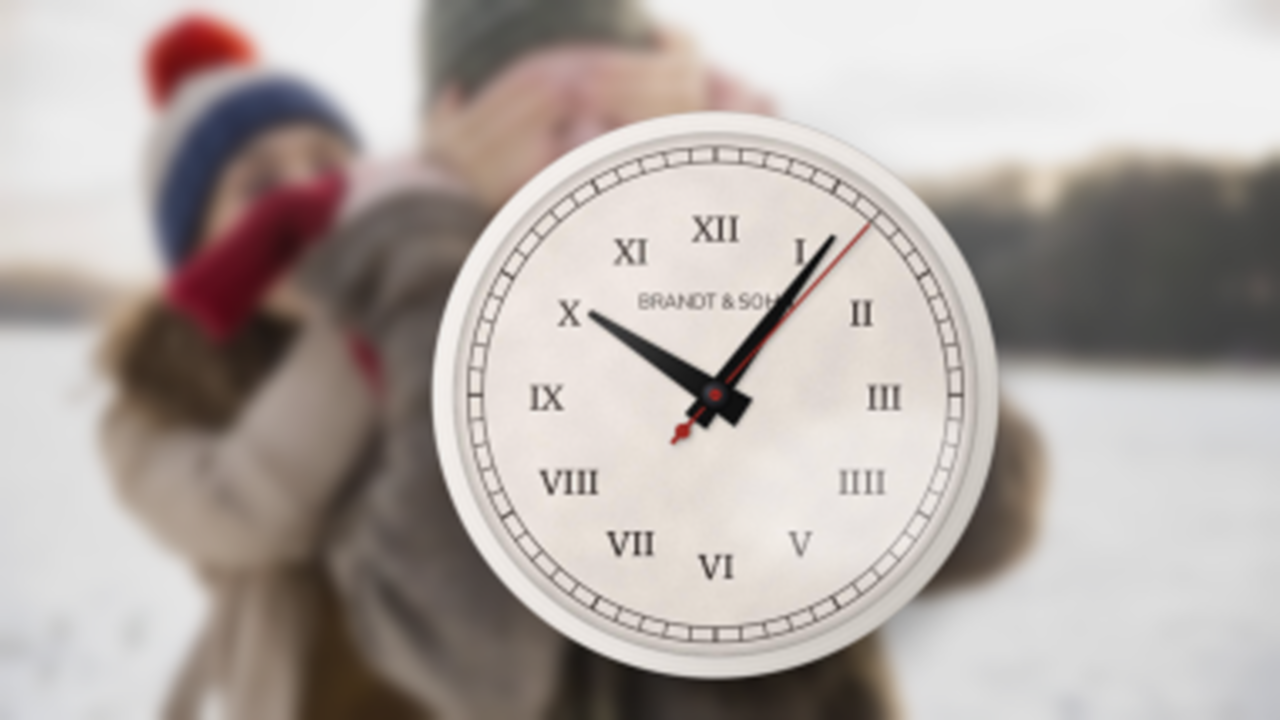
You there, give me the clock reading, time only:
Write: 10:06:07
